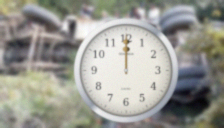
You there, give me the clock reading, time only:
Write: 12:00
